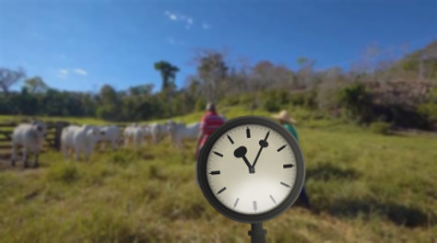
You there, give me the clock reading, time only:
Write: 11:05
